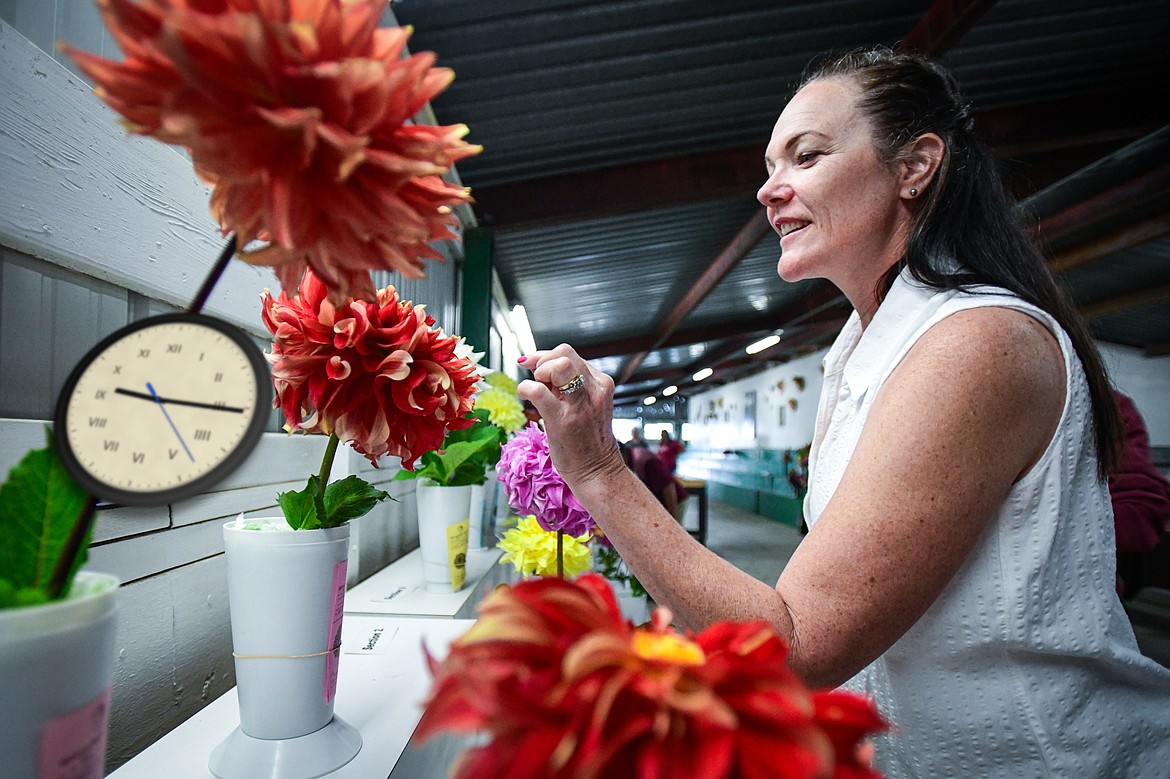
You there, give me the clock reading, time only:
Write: 9:15:23
